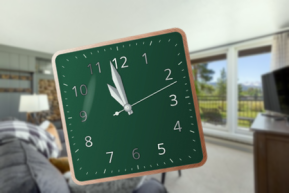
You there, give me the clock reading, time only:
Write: 10:58:12
